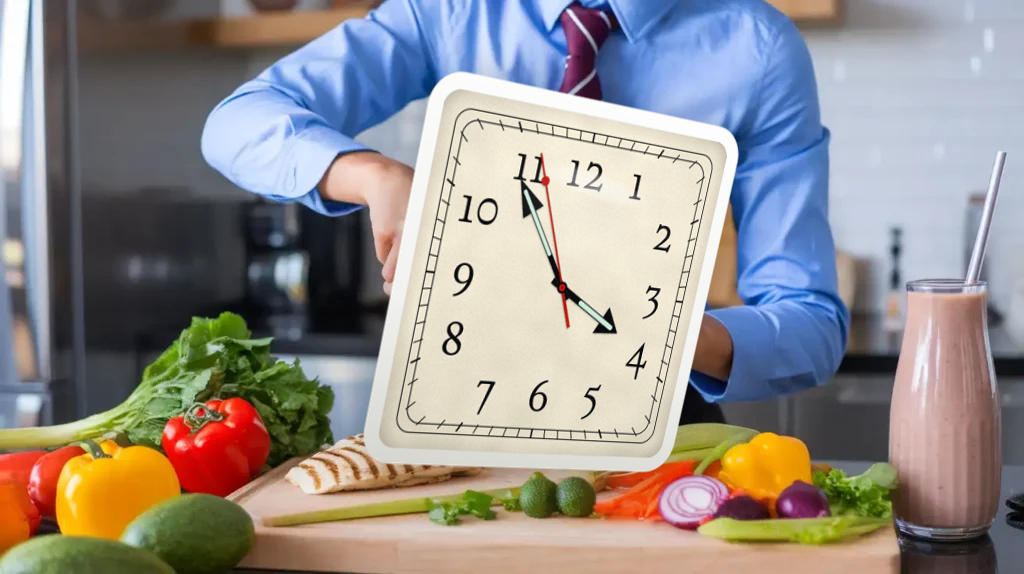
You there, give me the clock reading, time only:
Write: 3:53:56
